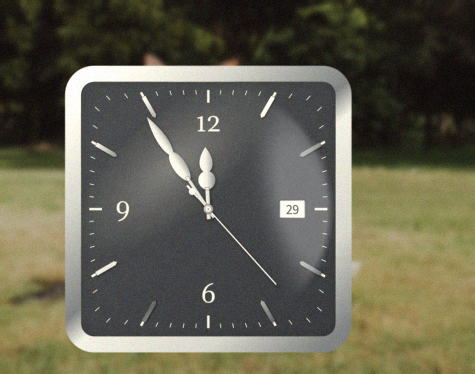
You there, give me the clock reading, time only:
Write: 11:54:23
